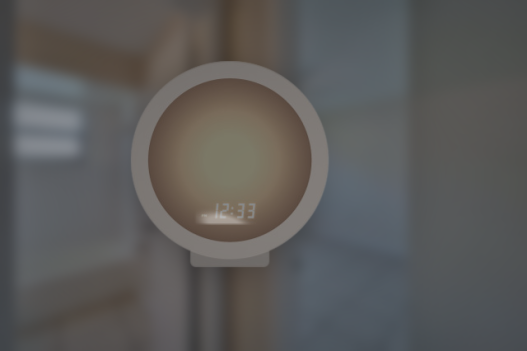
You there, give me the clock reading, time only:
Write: 12:33
